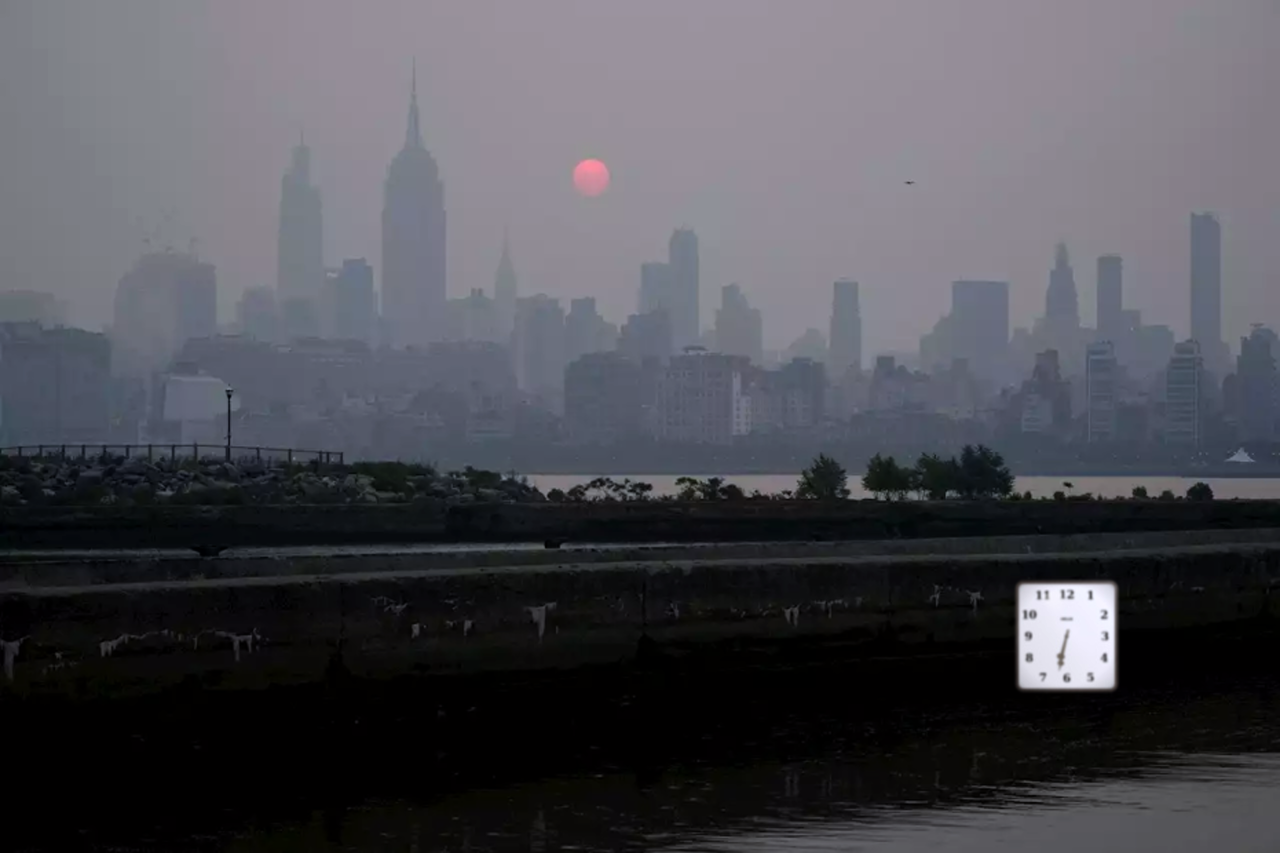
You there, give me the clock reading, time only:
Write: 6:32
